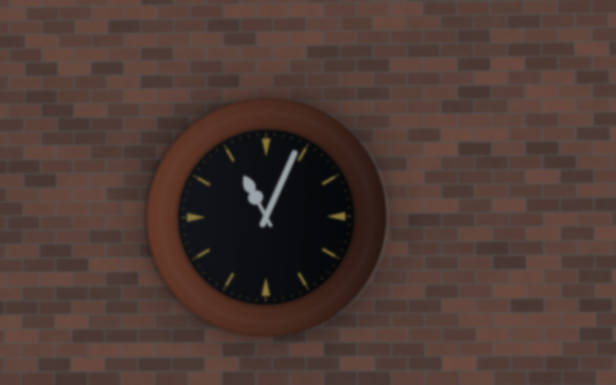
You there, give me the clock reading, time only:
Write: 11:04
